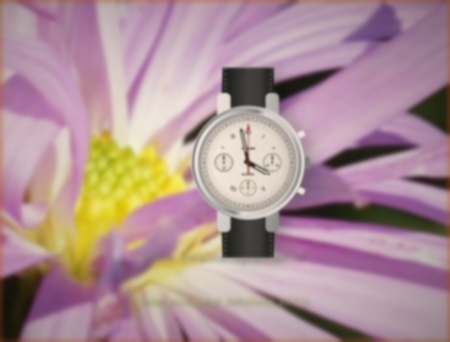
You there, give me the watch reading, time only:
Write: 3:58
